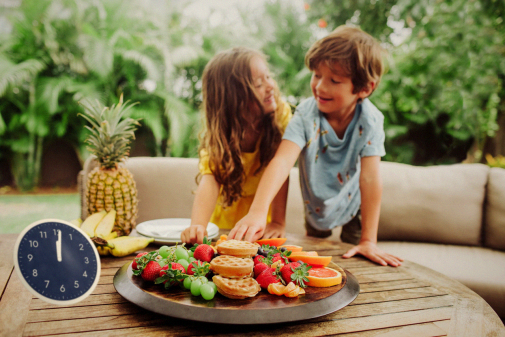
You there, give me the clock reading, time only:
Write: 12:01
